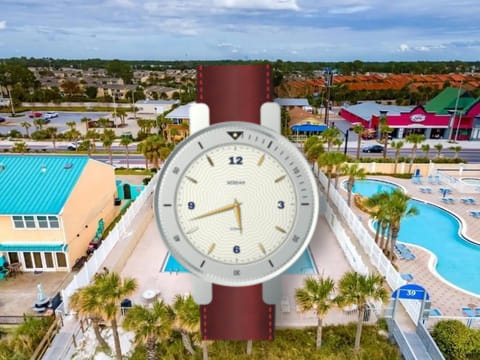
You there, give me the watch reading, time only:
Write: 5:42
